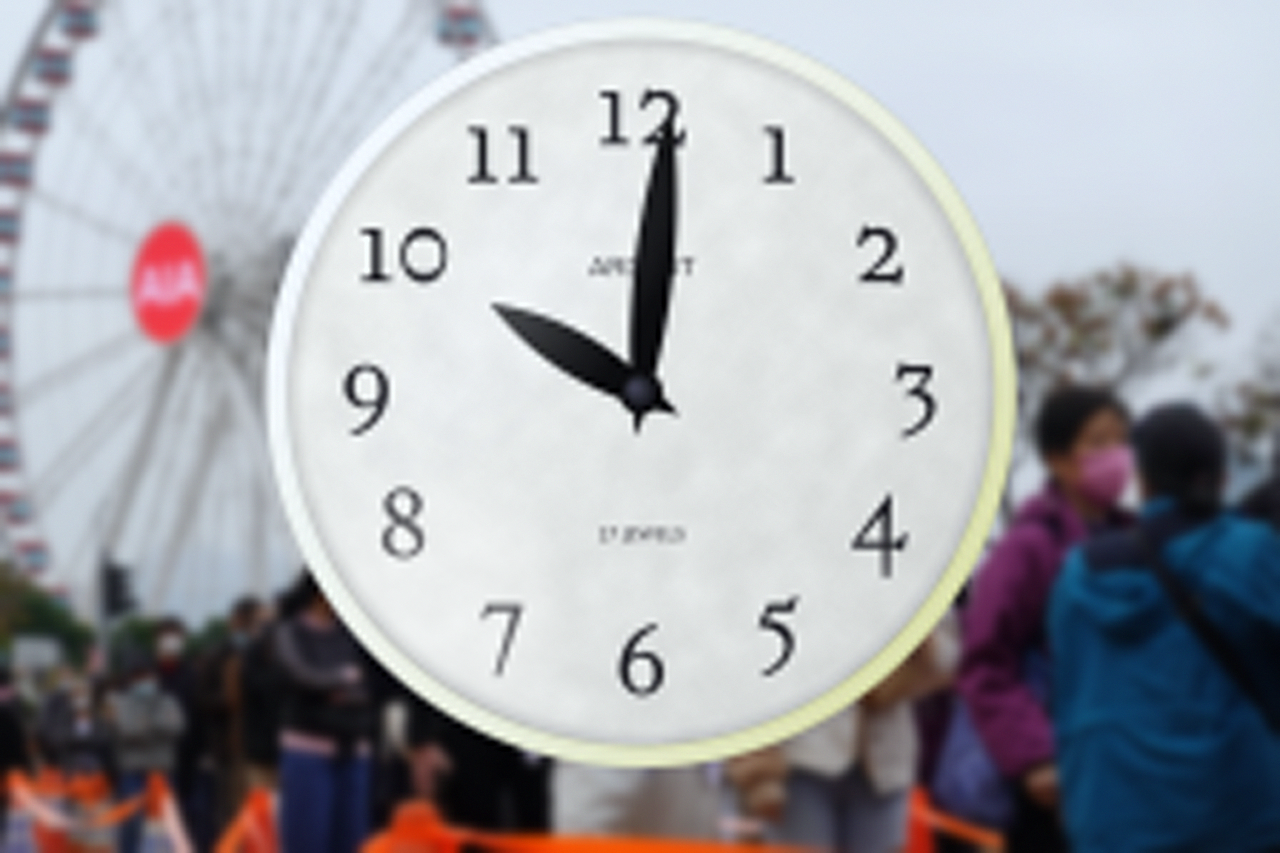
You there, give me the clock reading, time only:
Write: 10:01
